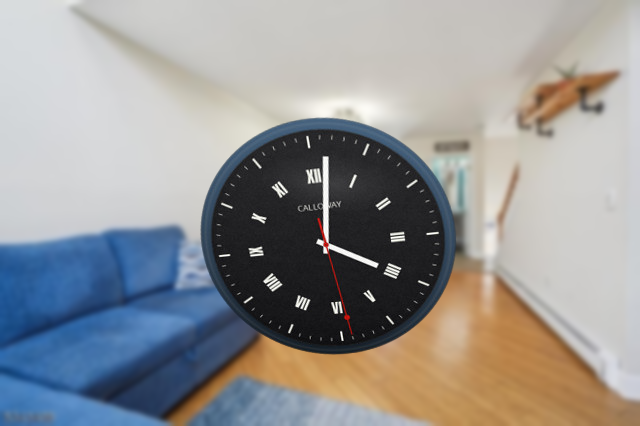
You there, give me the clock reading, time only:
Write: 4:01:29
